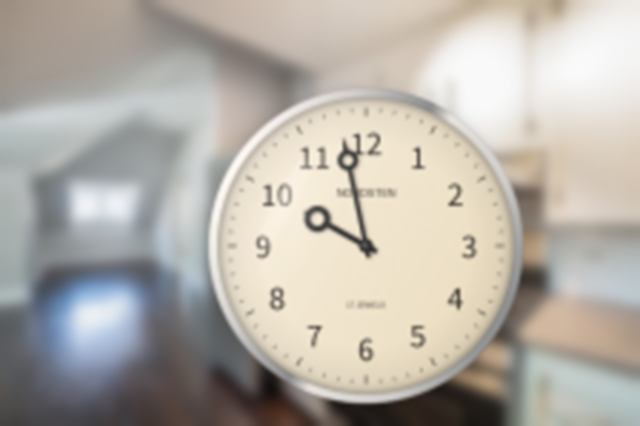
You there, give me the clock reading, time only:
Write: 9:58
